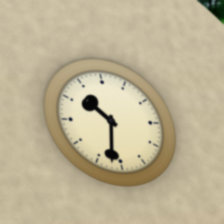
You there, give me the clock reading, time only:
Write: 10:32
